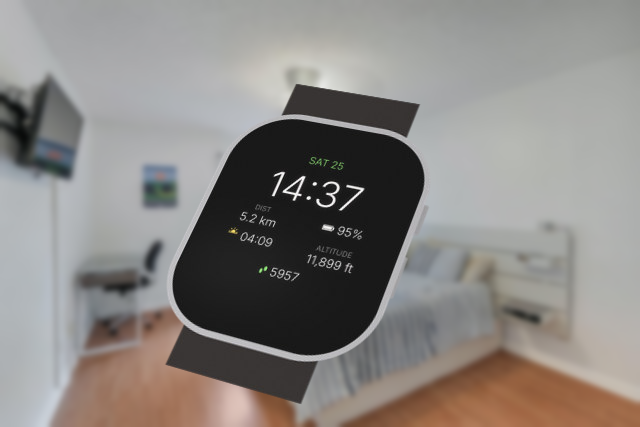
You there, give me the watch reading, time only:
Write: 14:37
